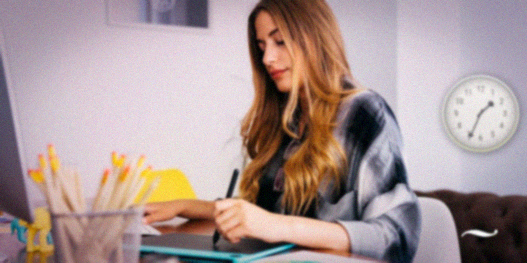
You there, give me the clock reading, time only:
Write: 1:34
